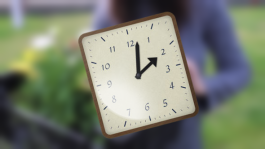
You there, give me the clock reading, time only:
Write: 2:02
